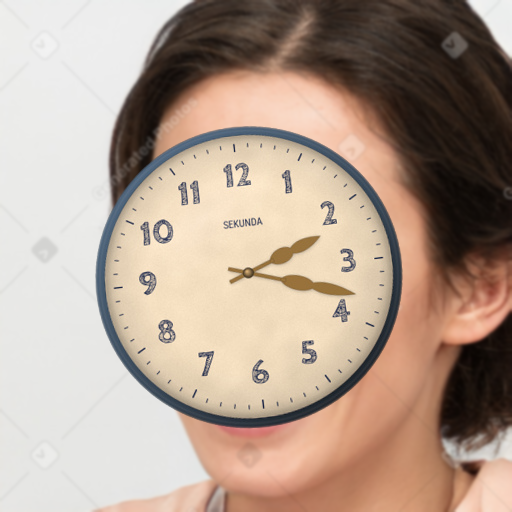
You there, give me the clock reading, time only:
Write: 2:18
